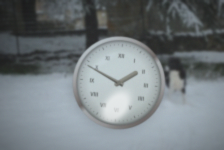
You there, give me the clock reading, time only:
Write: 1:49
